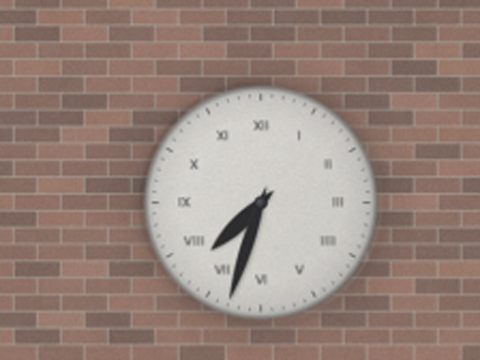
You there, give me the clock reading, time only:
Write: 7:33
